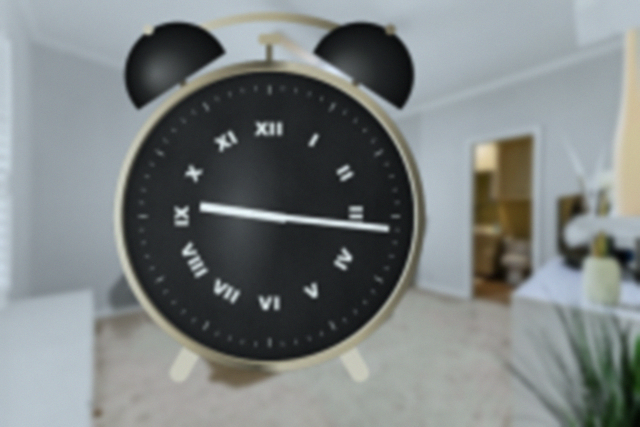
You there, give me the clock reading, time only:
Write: 9:16
